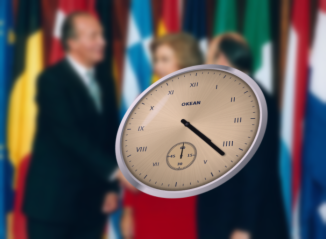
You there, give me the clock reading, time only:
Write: 4:22
